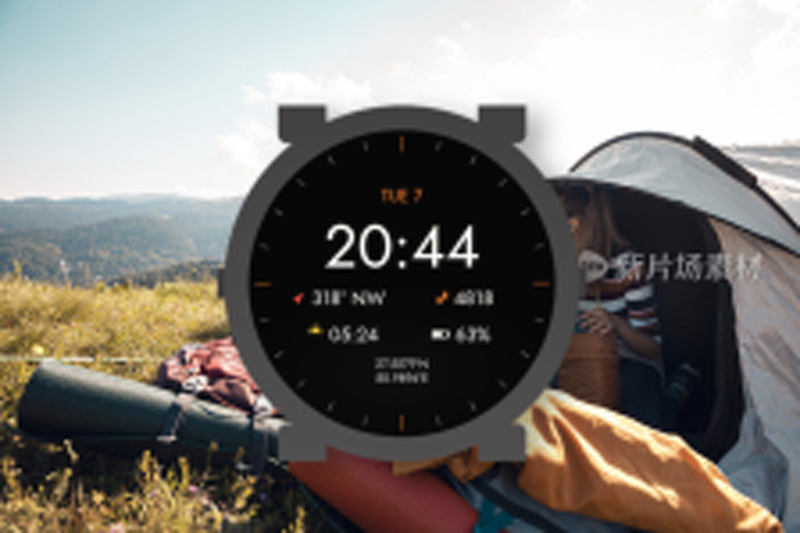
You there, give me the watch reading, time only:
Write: 20:44
